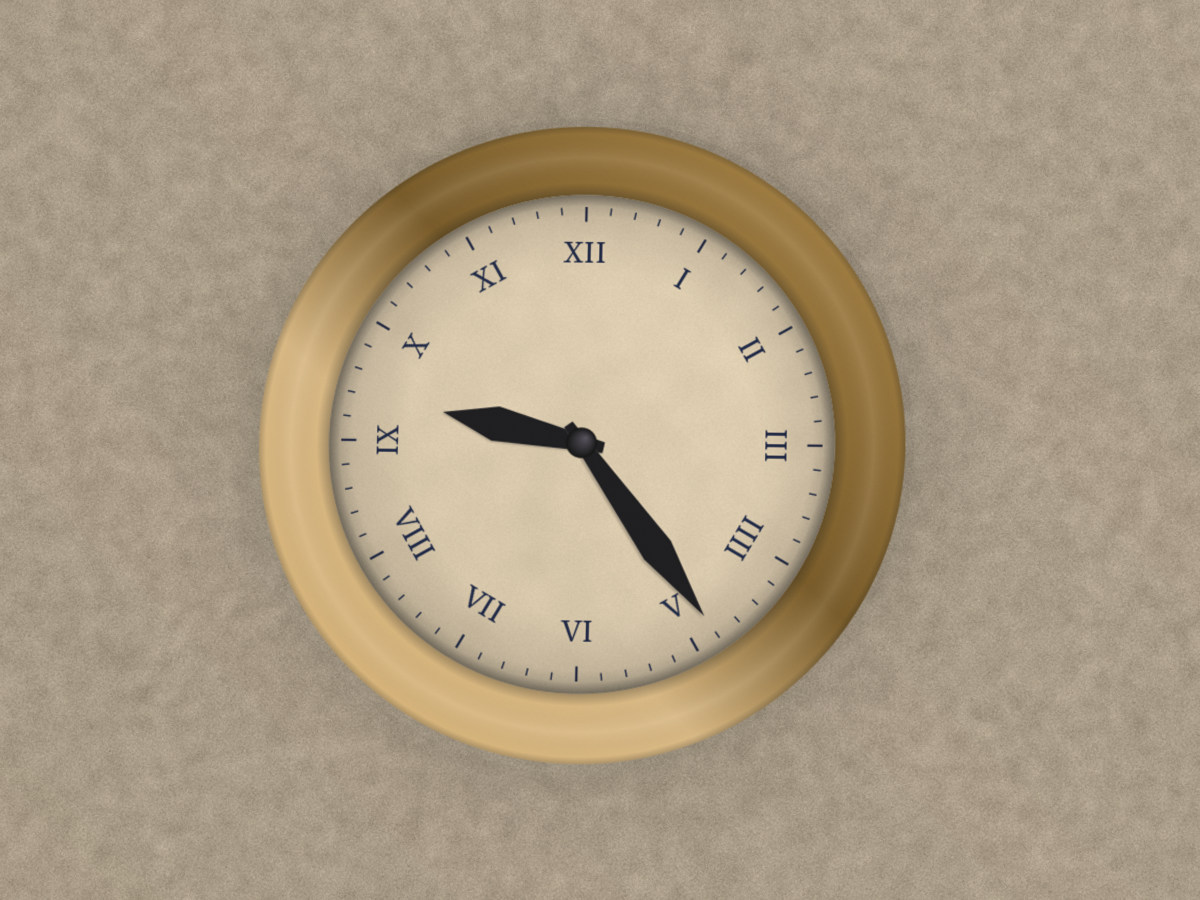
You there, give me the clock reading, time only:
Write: 9:24
